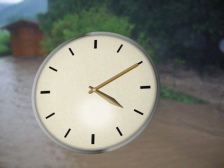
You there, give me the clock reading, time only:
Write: 4:10
